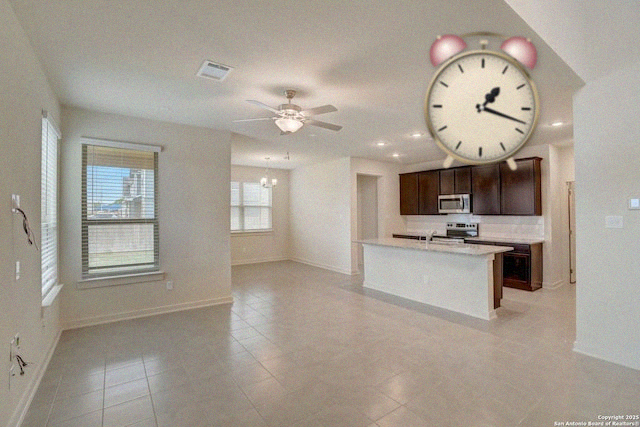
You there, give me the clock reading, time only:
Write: 1:18
